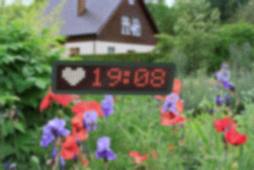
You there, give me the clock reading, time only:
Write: 19:08
